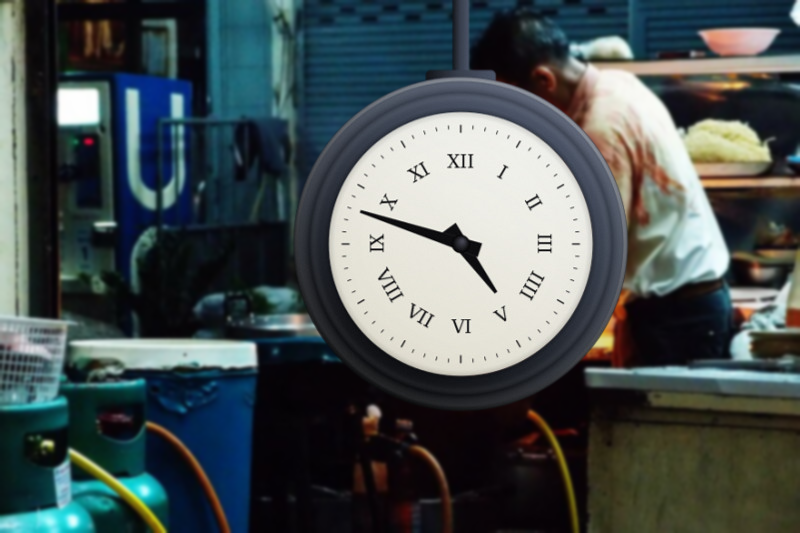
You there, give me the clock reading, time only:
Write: 4:48
